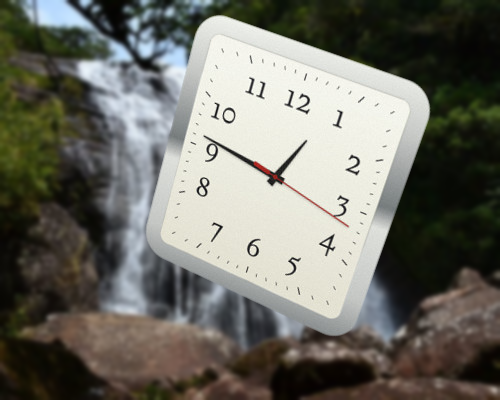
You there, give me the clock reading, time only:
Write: 12:46:17
